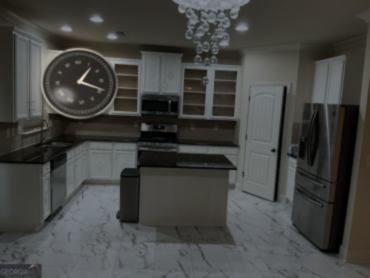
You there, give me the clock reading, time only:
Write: 1:19
